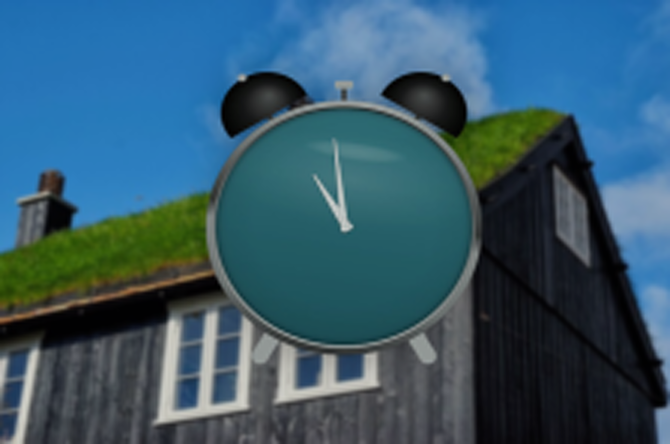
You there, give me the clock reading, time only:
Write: 10:59
